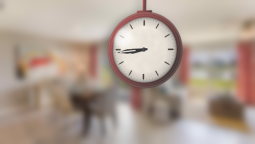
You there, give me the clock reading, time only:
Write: 8:44
